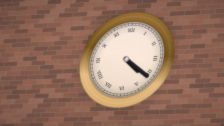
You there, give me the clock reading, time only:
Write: 4:21
